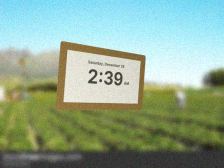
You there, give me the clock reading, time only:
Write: 2:39
